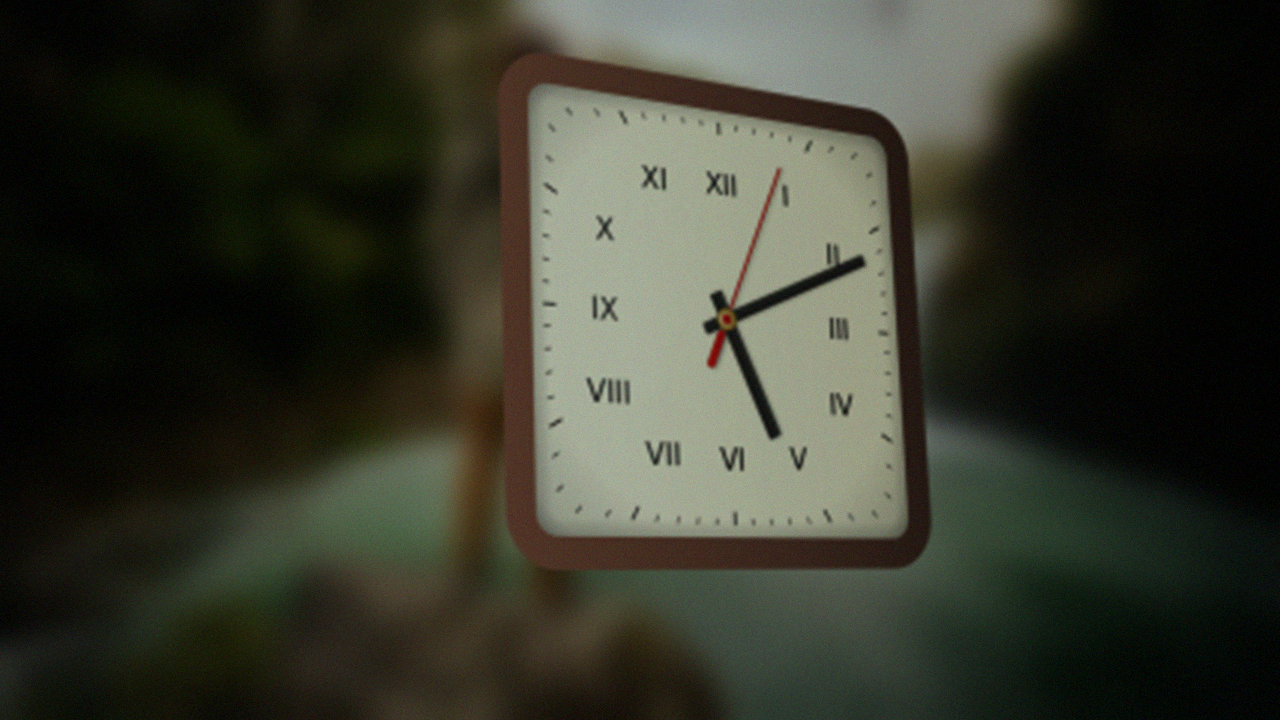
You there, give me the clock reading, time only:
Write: 5:11:04
